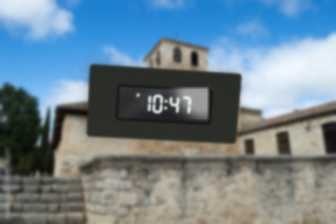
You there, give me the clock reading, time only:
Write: 10:47
